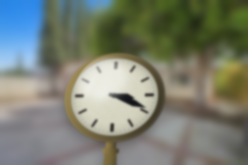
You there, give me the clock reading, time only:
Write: 3:19
